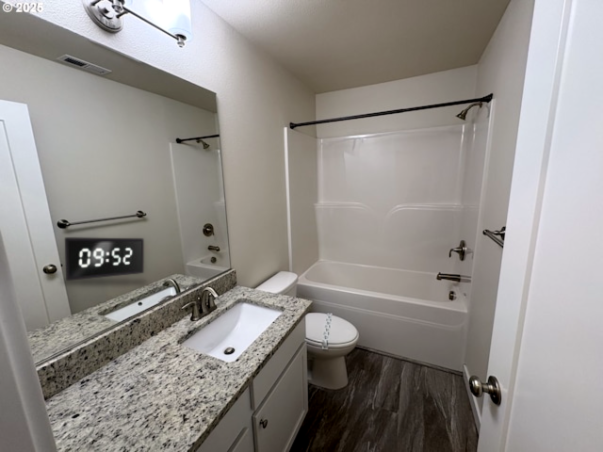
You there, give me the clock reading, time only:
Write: 9:52
